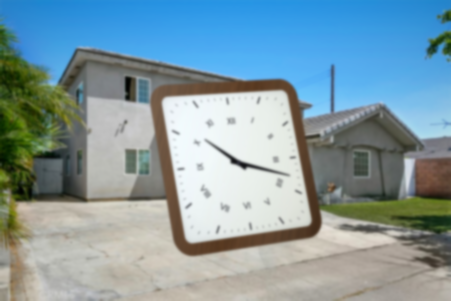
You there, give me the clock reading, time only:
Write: 10:18
